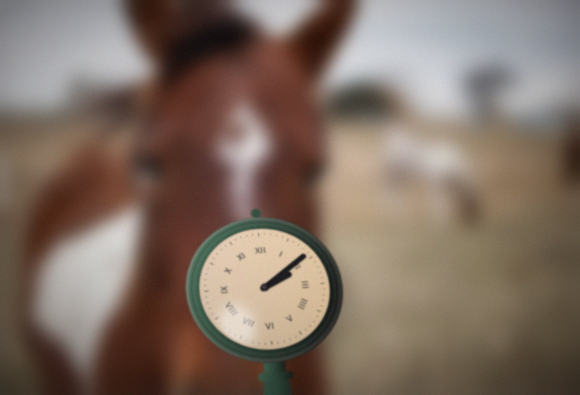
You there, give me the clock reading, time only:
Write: 2:09
